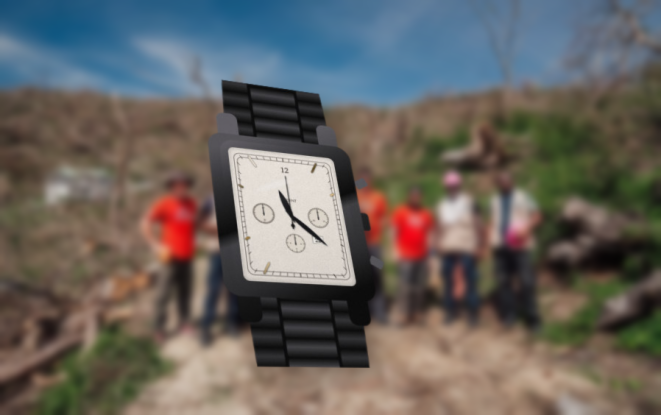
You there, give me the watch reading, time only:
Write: 11:22
